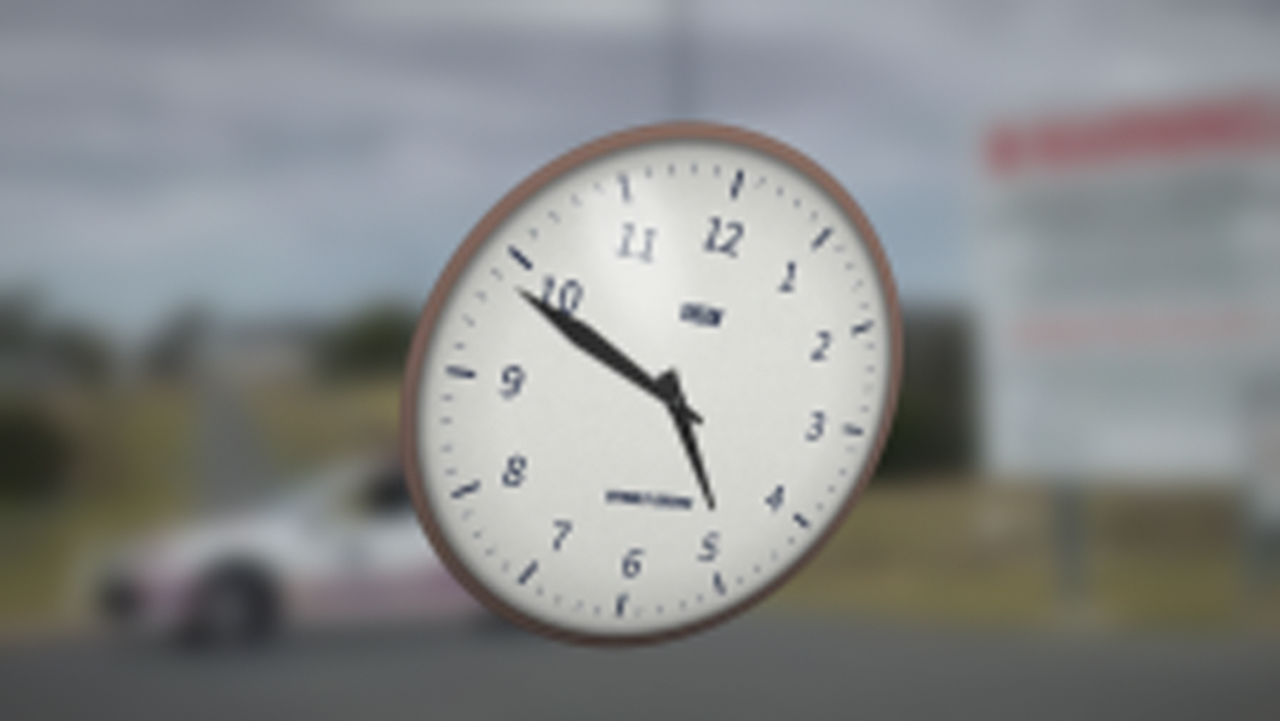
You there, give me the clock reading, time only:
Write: 4:49
